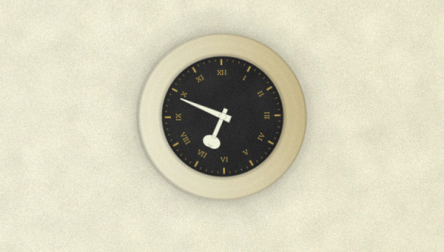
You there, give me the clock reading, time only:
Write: 6:49
